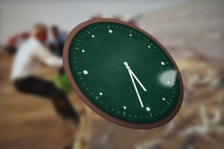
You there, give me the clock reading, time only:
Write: 5:31
